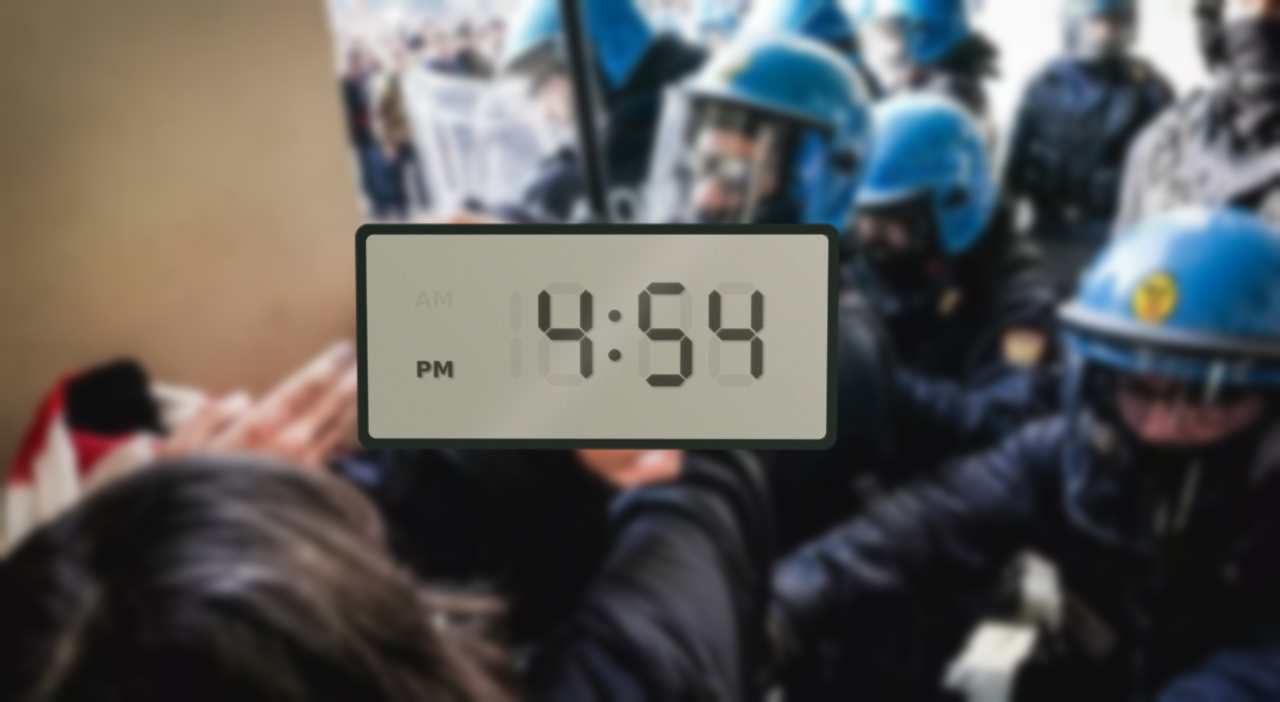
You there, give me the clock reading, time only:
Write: 4:54
